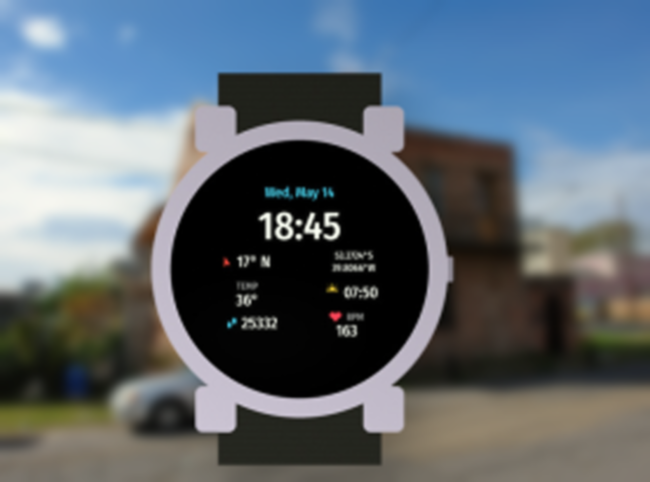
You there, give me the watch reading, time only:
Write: 18:45
